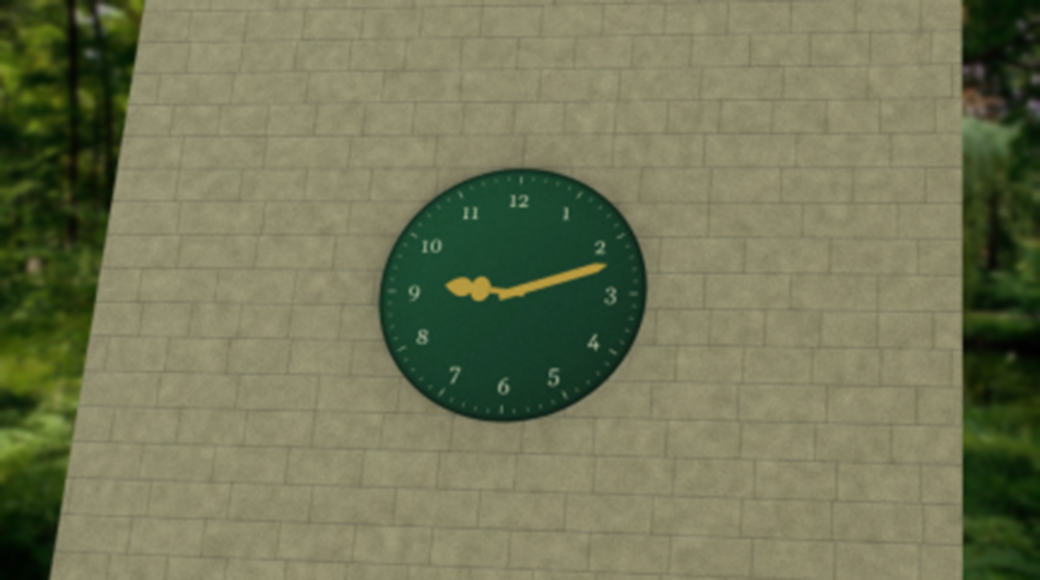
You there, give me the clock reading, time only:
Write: 9:12
